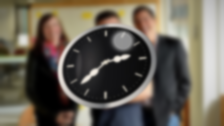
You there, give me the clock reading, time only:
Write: 2:38
